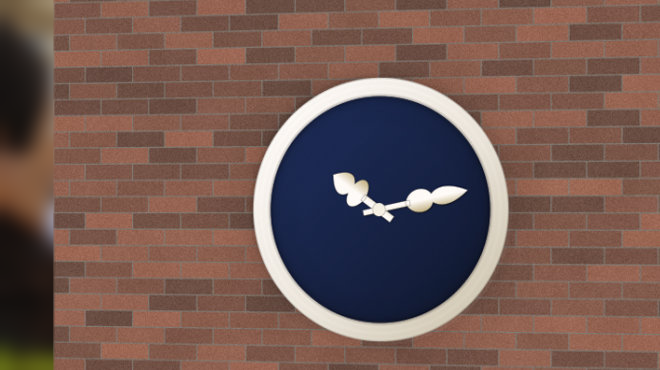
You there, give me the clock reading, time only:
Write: 10:13
